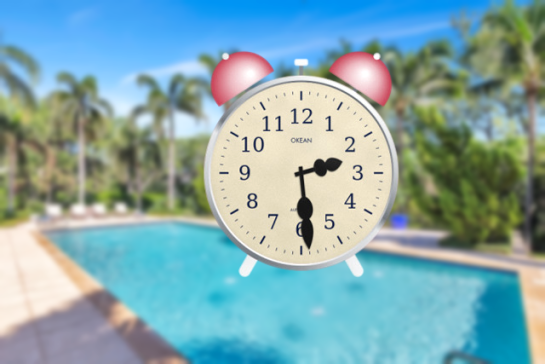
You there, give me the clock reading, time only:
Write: 2:29
